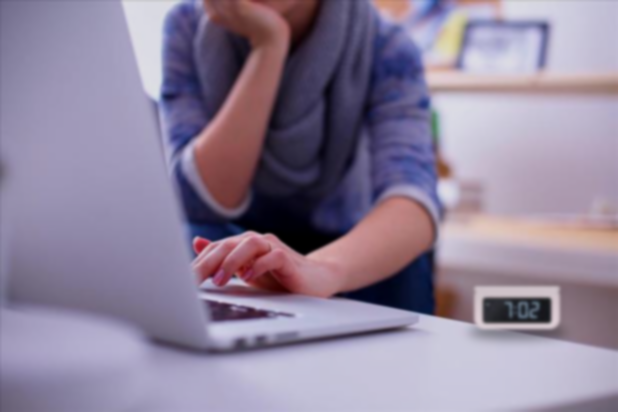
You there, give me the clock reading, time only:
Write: 7:02
